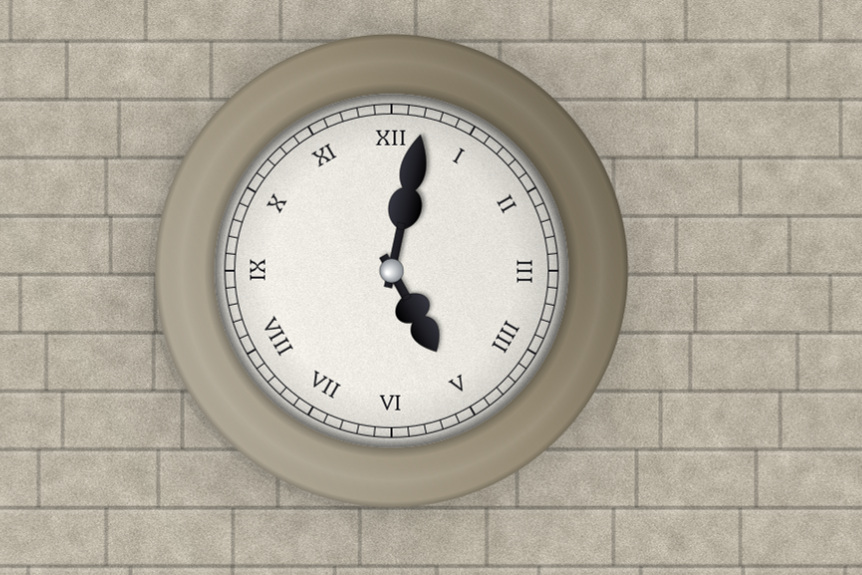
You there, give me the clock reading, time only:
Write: 5:02
